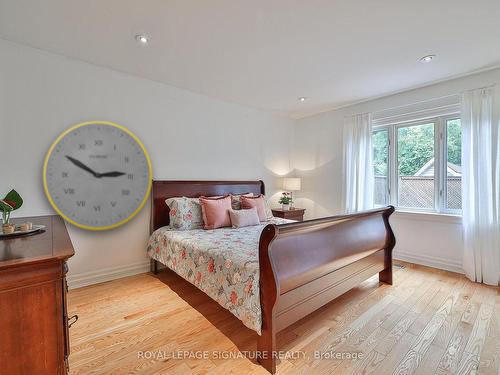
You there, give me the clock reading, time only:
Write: 2:50
